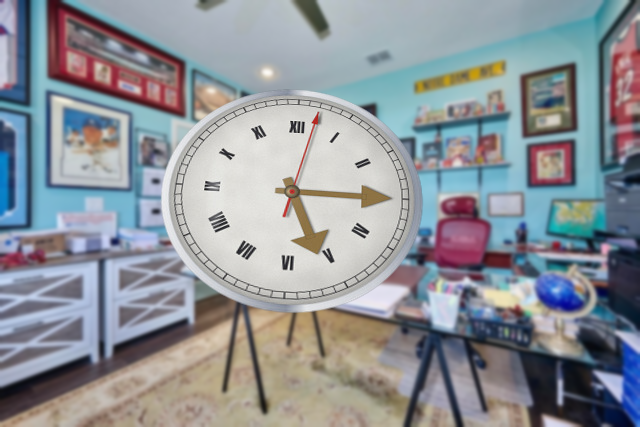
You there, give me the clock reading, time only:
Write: 5:15:02
